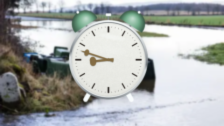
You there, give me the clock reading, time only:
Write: 8:48
